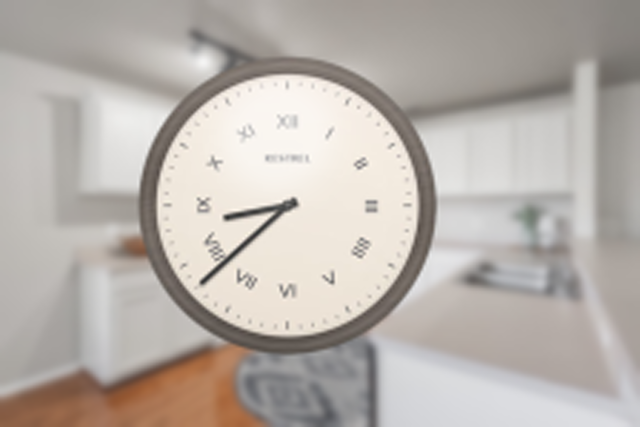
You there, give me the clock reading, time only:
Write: 8:38
